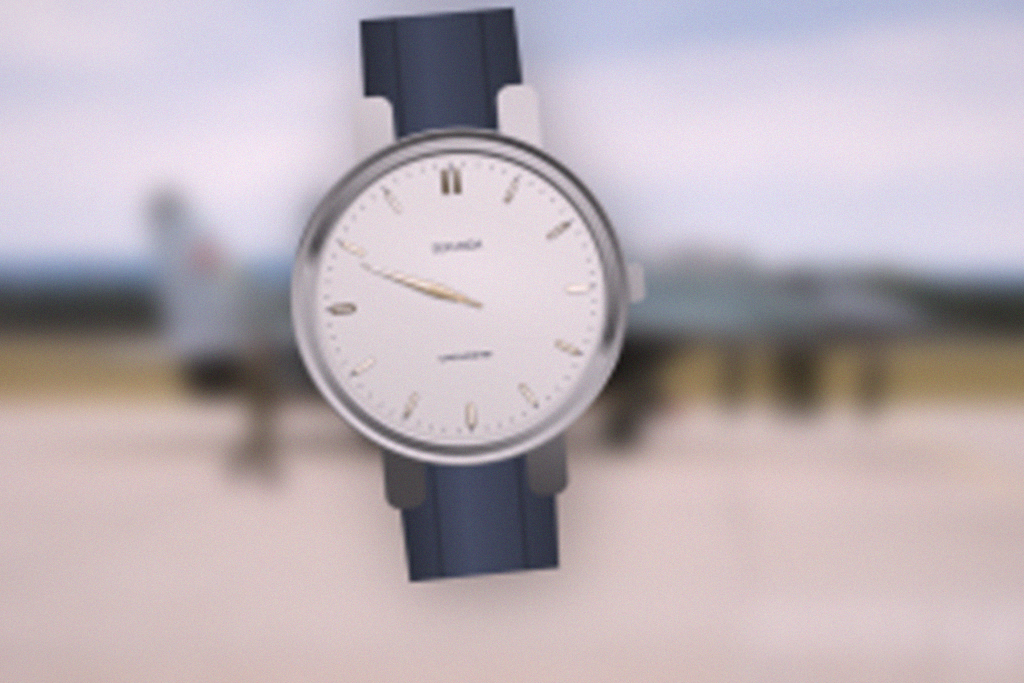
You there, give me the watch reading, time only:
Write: 9:49
